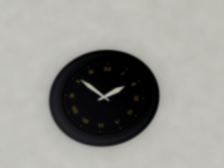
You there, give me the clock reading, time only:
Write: 1:51
